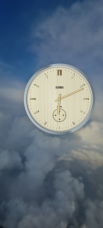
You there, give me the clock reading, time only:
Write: 6:11
